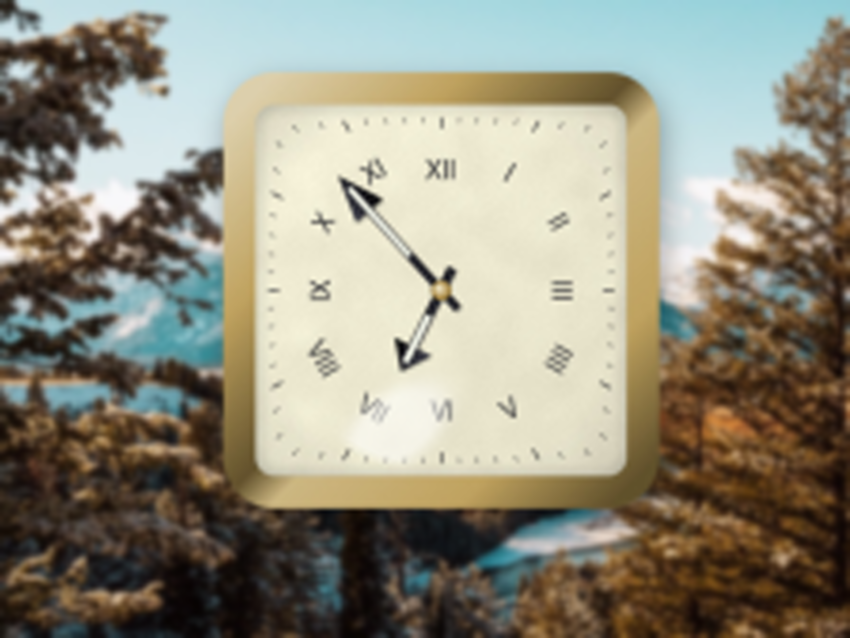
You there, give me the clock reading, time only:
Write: 6:53
